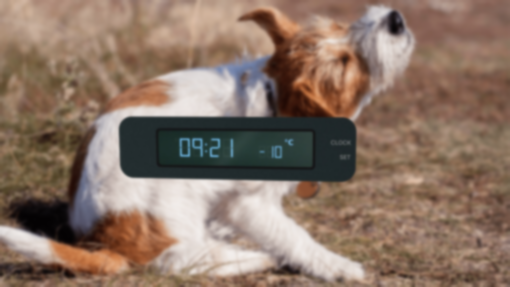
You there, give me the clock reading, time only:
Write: 9:21
